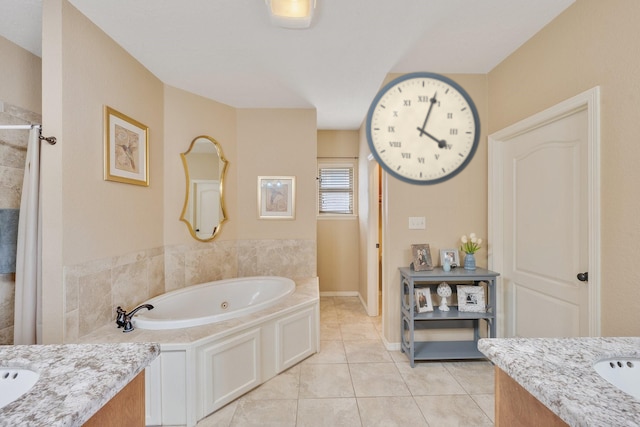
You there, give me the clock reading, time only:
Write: 4:03
